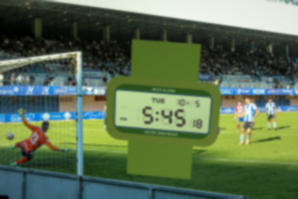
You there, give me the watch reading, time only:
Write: 5:45
